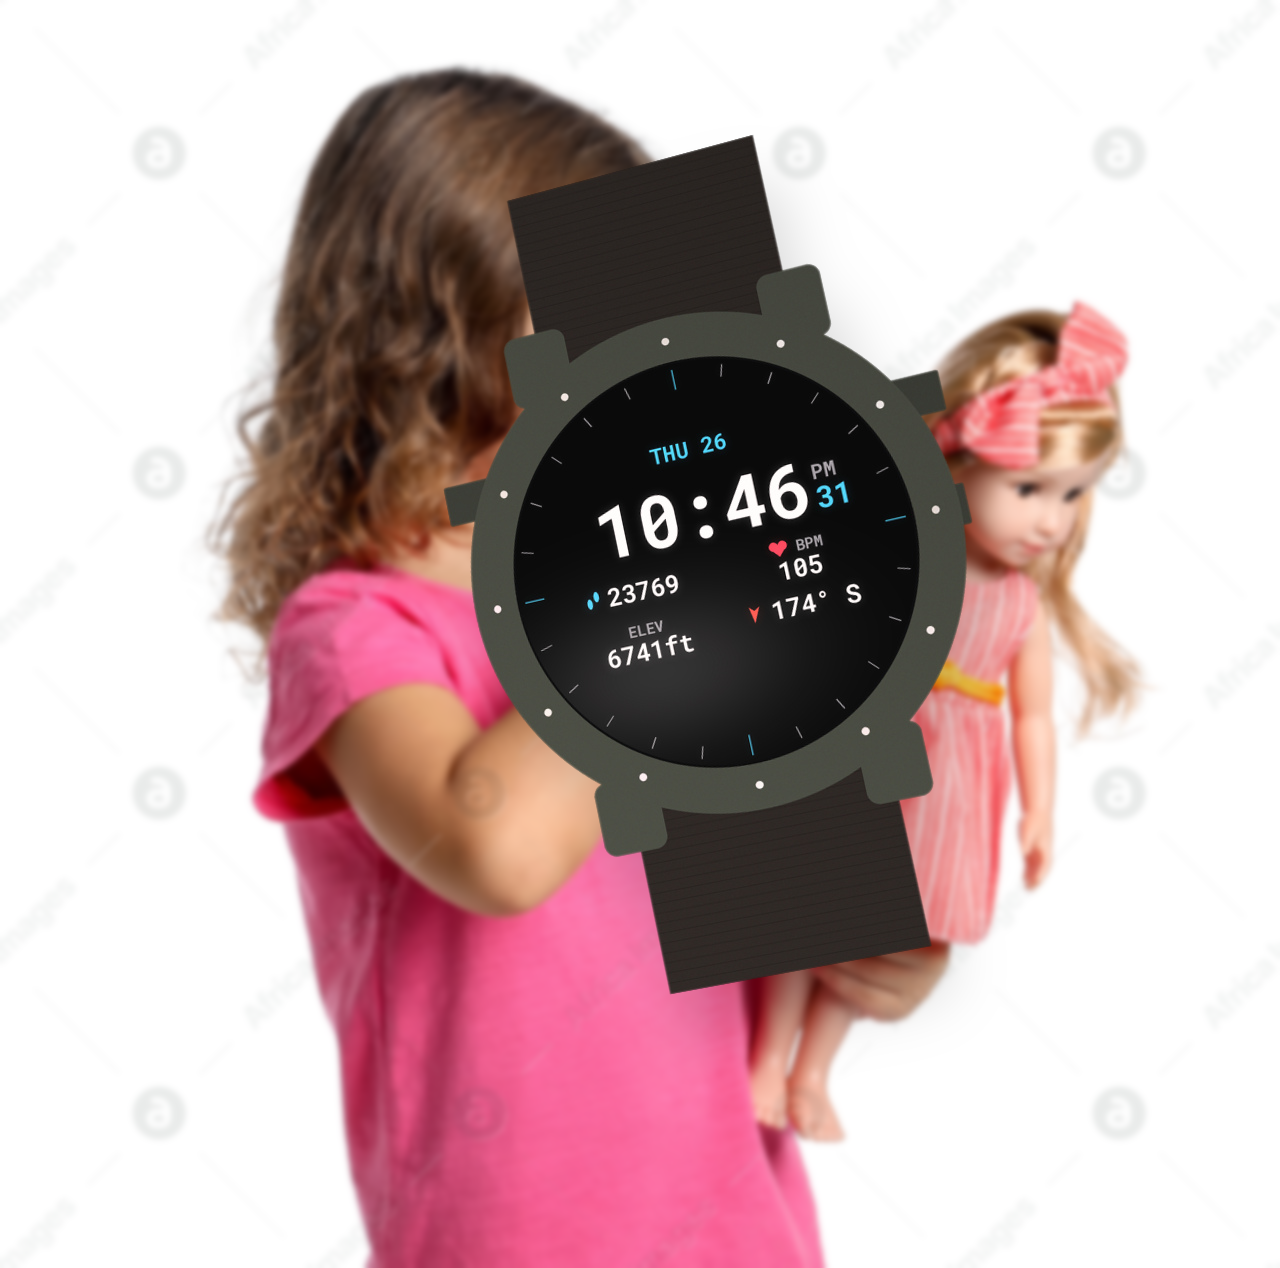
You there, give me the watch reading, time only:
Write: 10:46:31
